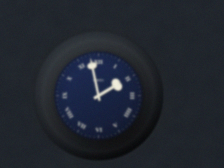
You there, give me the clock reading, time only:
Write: 1:58
